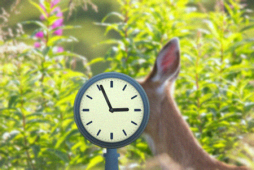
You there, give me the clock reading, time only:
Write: 2:56
